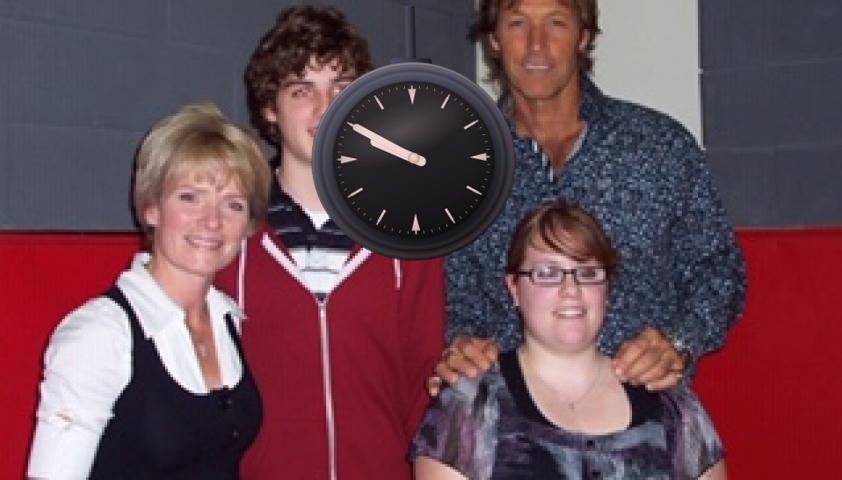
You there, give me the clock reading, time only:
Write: 9:50
